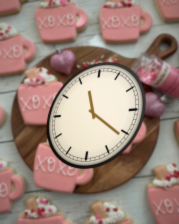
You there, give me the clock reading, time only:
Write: 11:21
